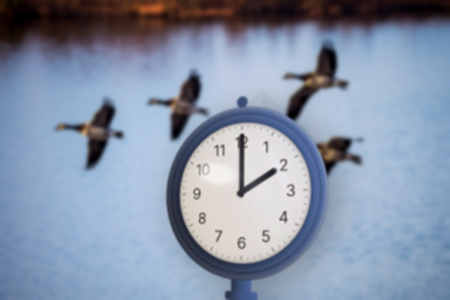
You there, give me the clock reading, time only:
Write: 2:00
